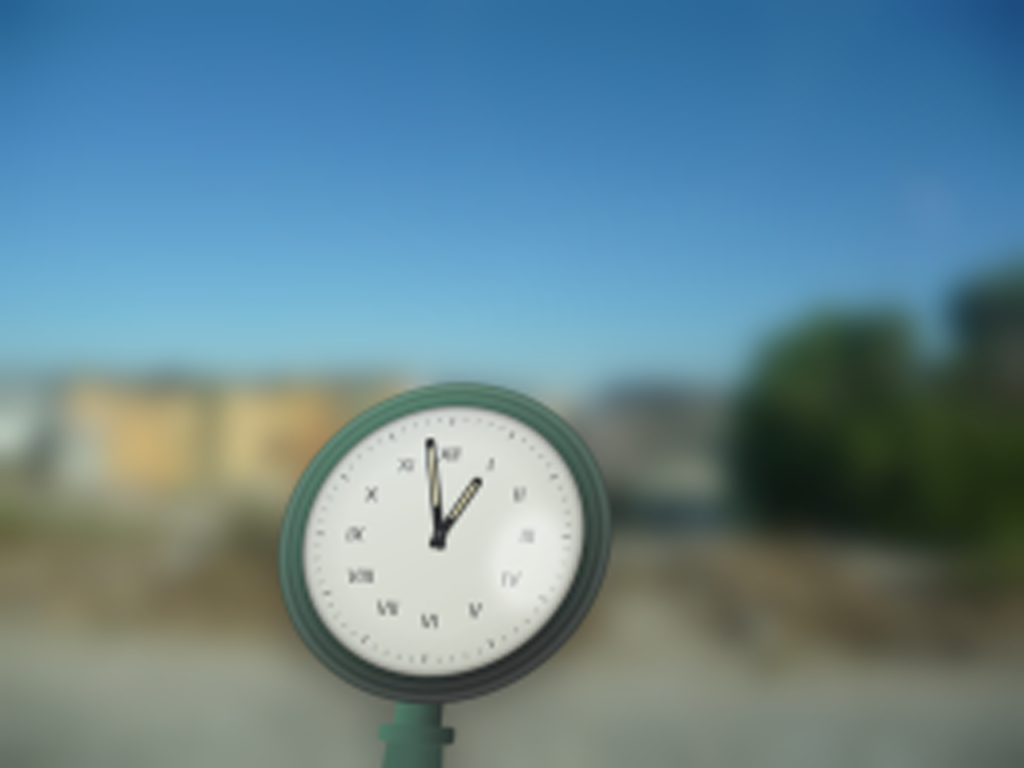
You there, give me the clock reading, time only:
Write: 12:58
